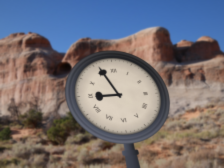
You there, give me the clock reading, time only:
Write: 8:56
